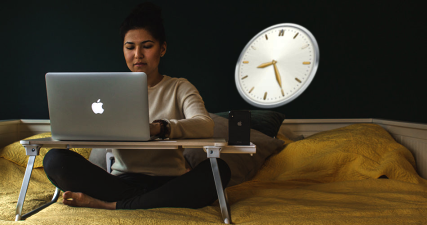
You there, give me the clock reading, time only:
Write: 8:25
